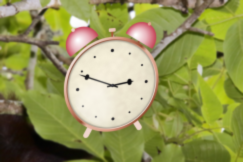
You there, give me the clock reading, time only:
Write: 2:49
